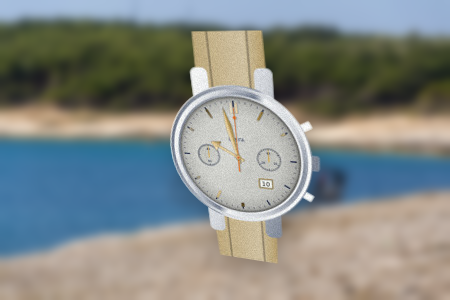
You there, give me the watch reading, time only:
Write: 9:58
